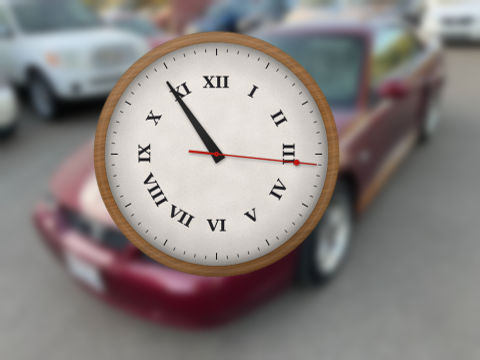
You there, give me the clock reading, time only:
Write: 10:54:16
